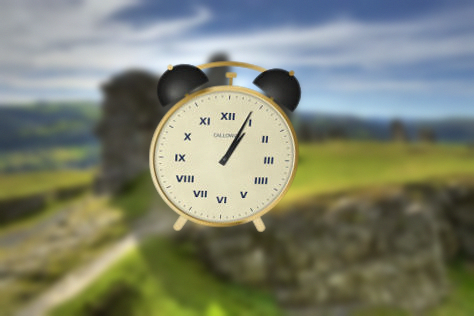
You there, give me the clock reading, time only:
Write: 1:04
